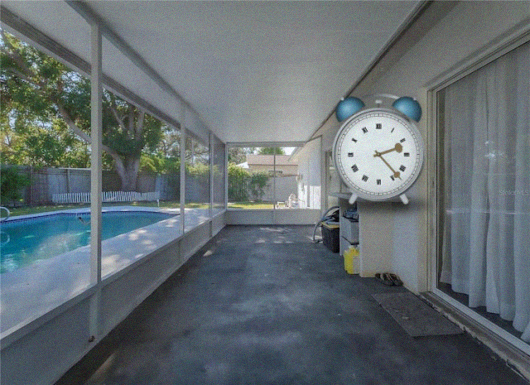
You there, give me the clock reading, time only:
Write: 2:23
